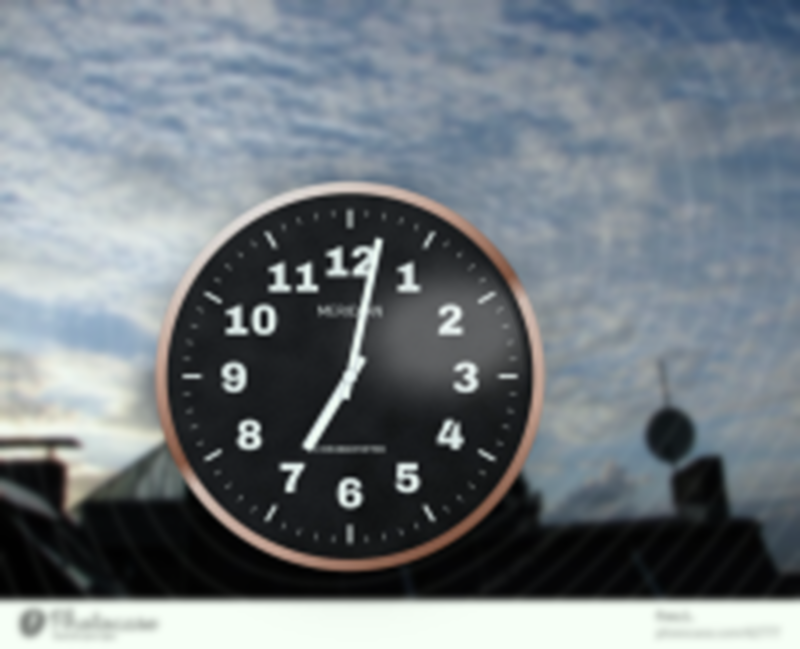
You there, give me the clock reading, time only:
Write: 7:02
